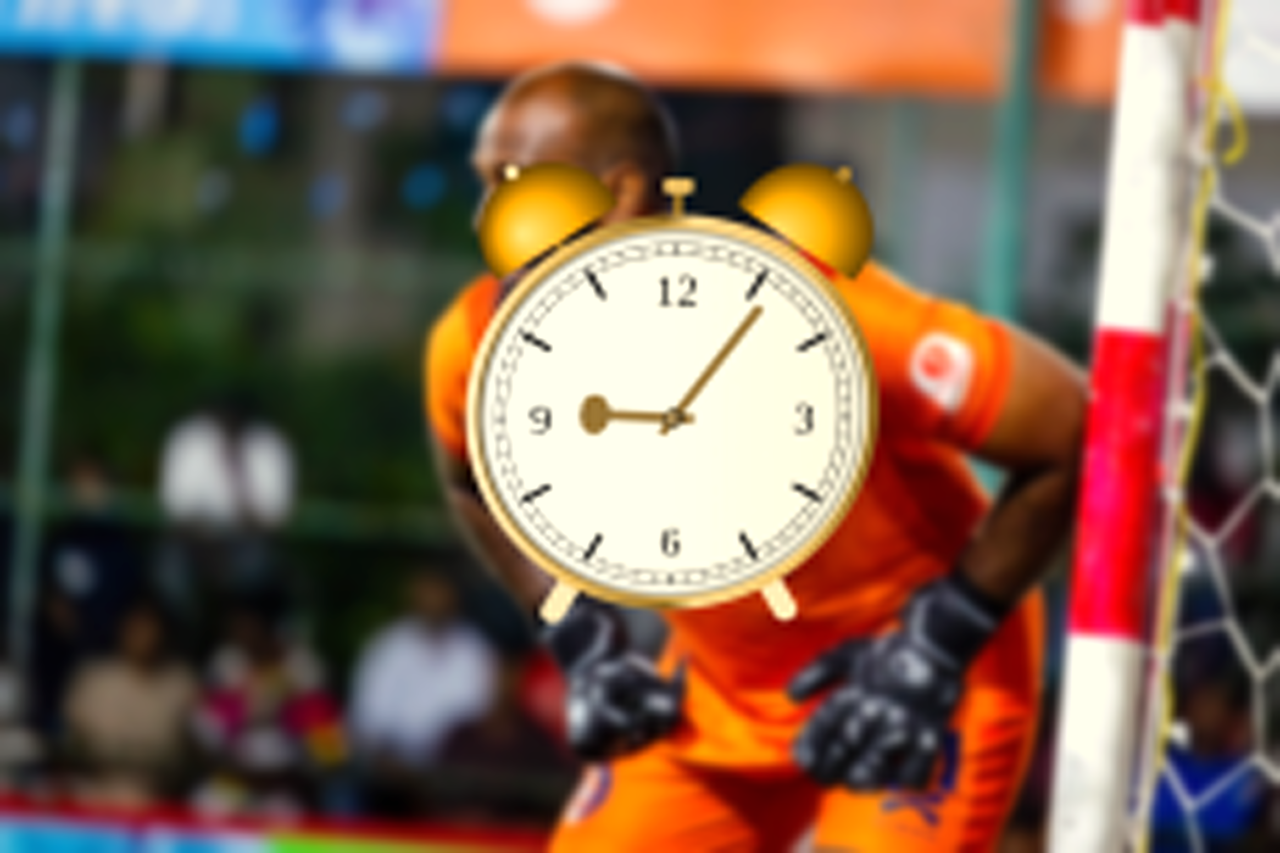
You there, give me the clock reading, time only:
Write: 9:06
